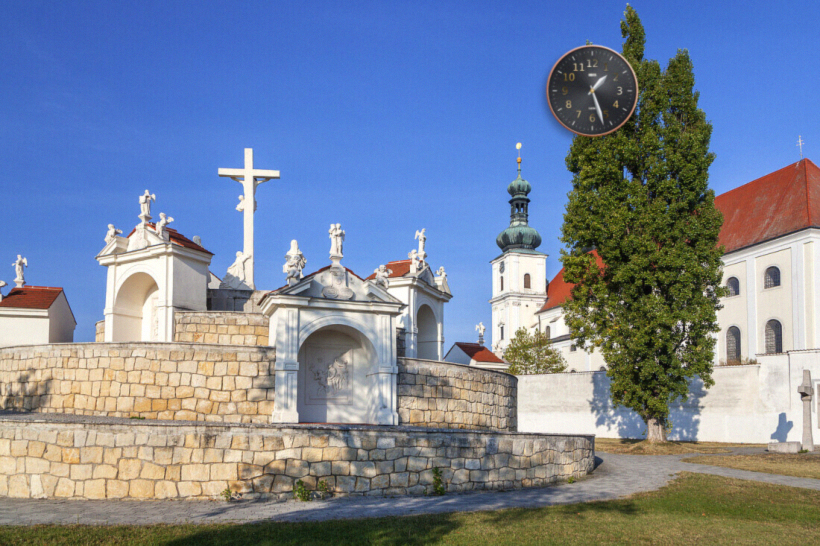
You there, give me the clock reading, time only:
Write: 1:27
